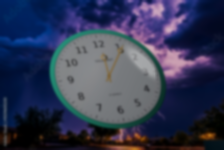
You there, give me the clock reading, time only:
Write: 12:06
